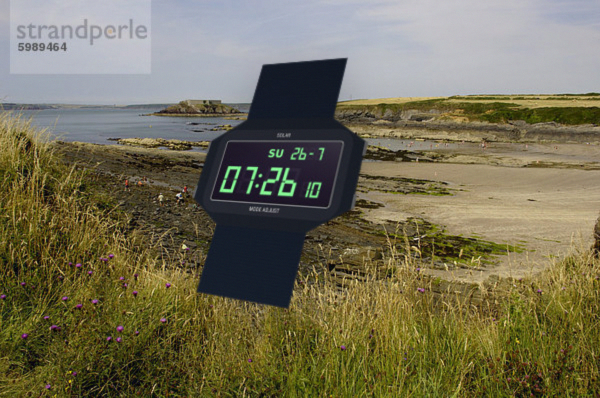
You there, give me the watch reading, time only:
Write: 7:26:10
